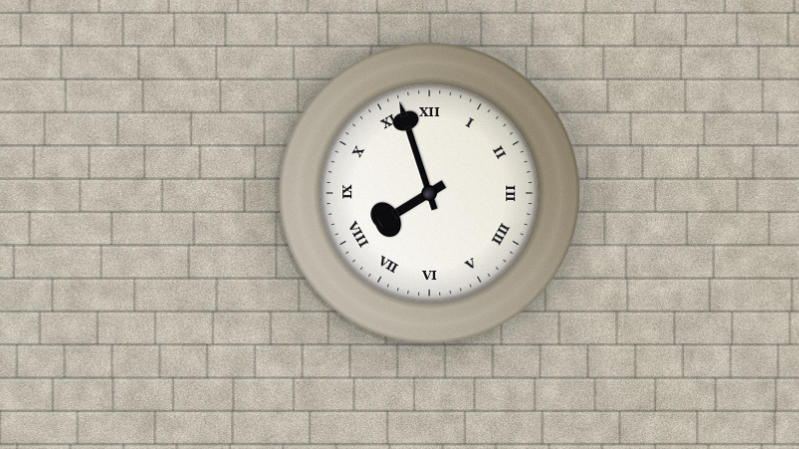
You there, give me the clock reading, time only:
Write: 7:57
